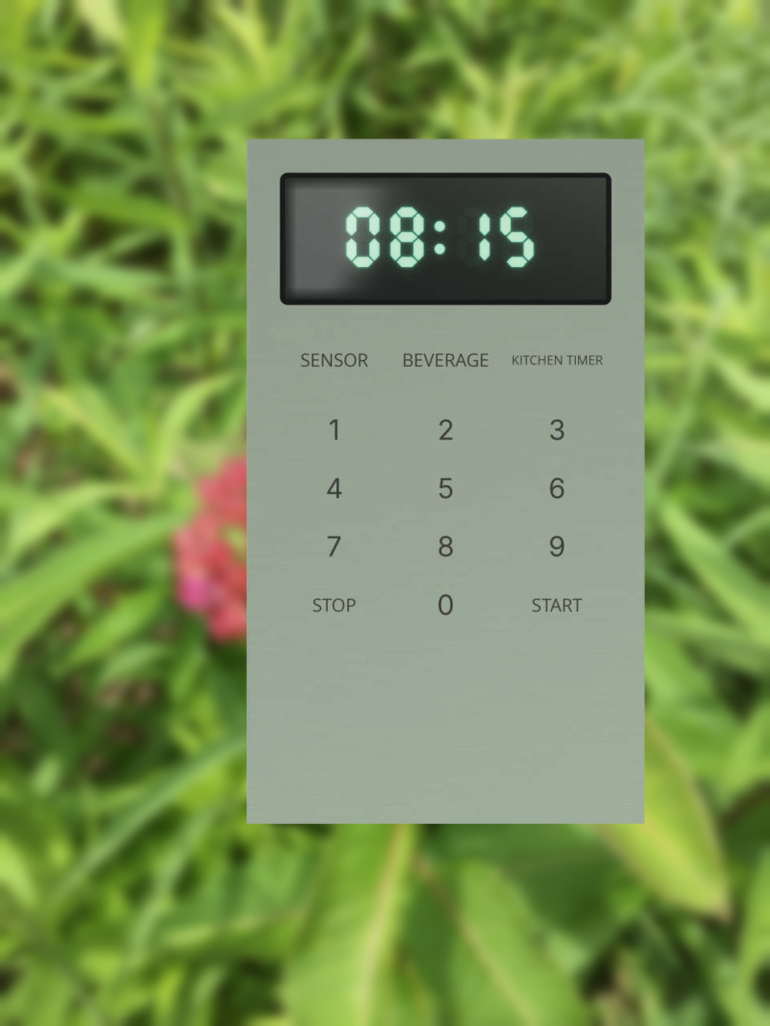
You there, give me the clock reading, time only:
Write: 8:15
